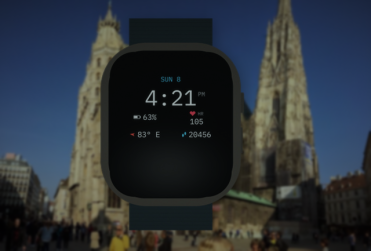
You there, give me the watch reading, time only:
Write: 4:21
